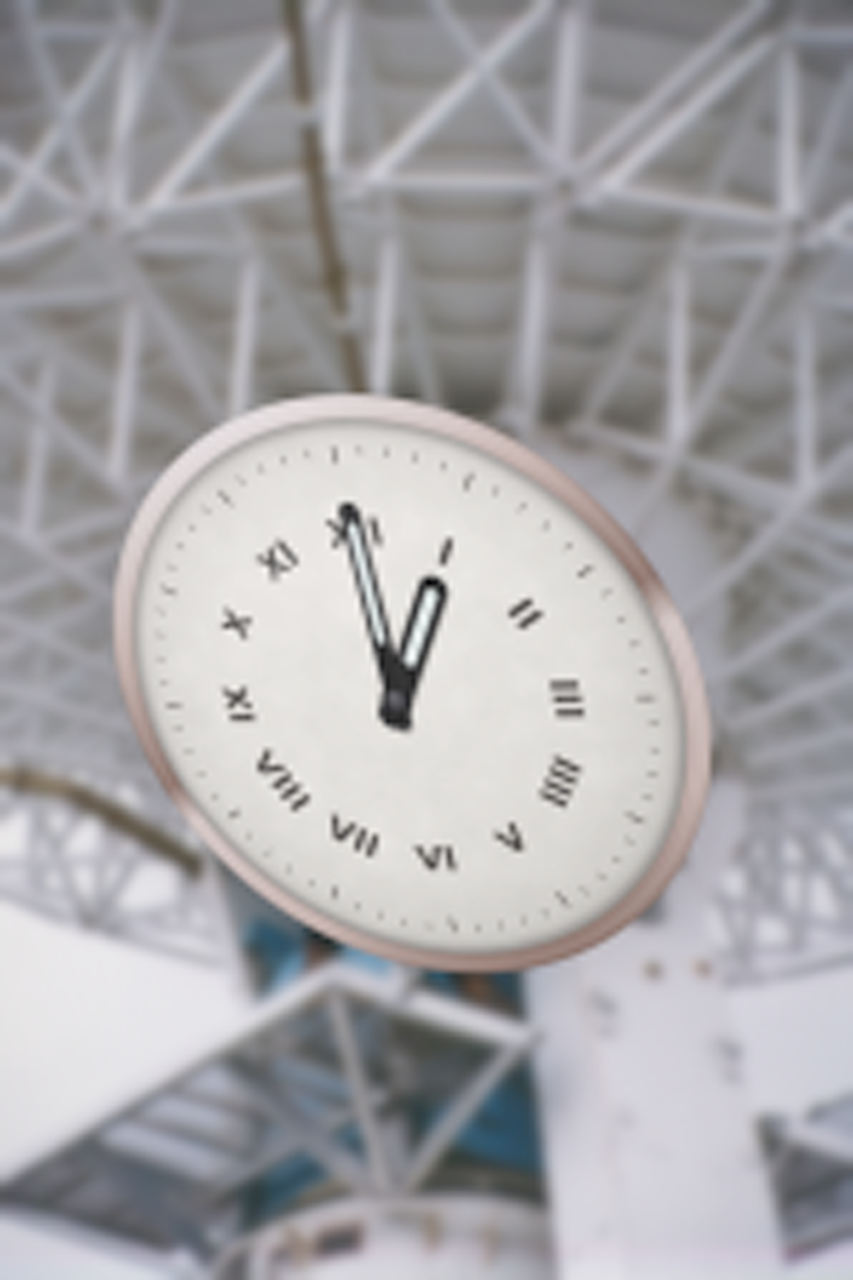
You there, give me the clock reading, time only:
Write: 1:00
